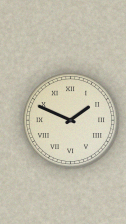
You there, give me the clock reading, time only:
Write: 1:49
